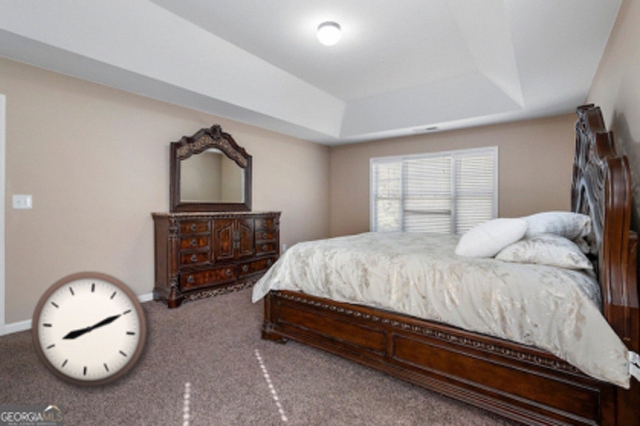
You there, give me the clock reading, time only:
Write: 8:10
